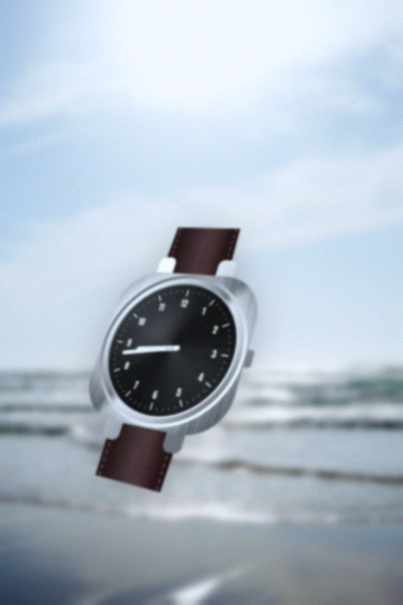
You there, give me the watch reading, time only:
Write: 8:43
